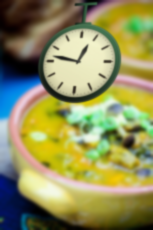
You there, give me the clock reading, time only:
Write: 12:47
